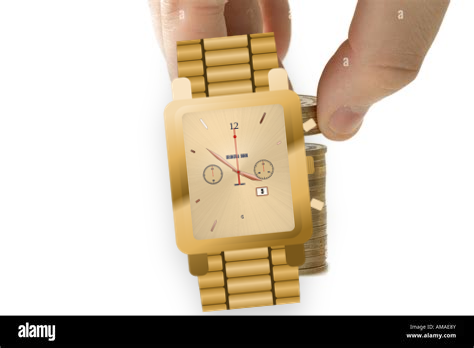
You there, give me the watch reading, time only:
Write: 3:52
